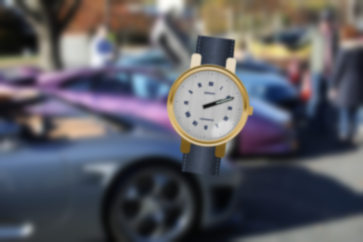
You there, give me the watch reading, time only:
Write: 2:11
